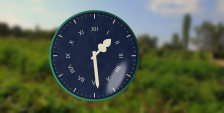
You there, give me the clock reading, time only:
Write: 1:29
